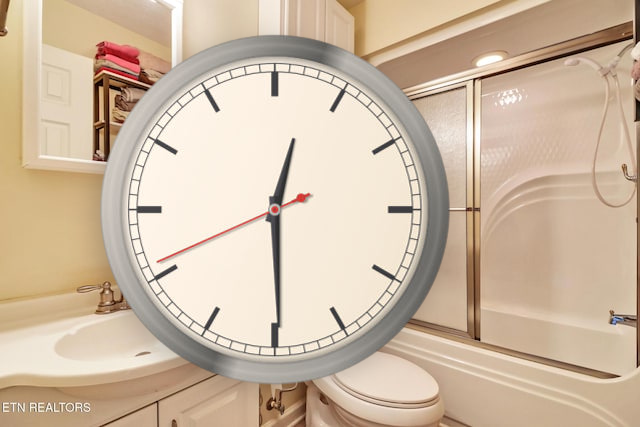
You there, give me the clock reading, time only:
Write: 12:29:41
